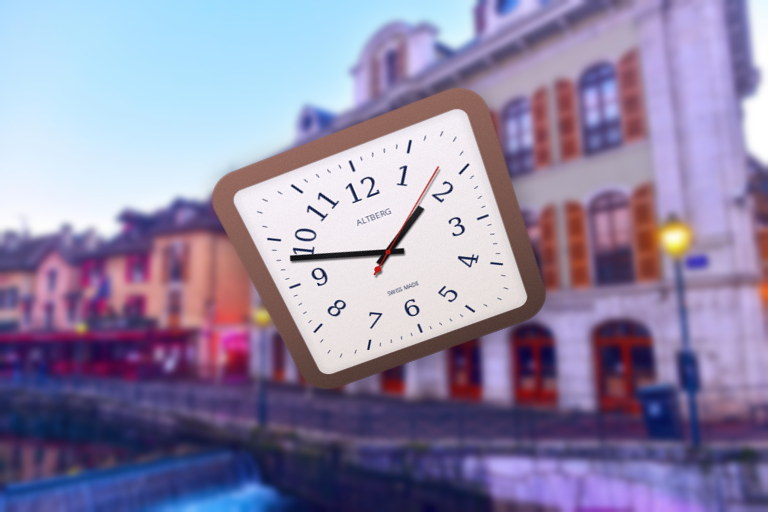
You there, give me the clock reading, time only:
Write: 1:48:08
